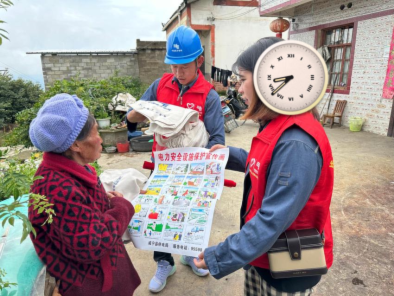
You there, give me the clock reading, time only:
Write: 8:38
